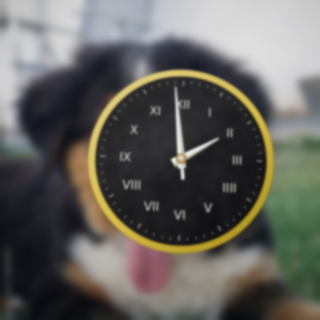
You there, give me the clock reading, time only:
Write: 1:58:59
